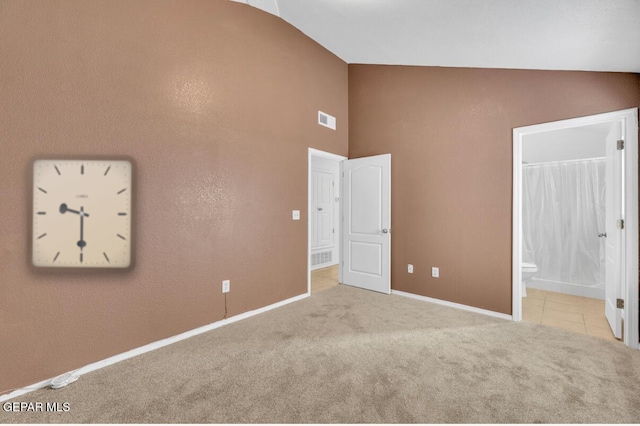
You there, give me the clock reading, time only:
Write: 9:30
